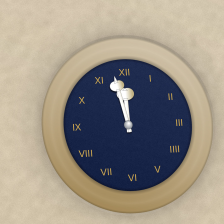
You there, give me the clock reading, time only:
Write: 11:58
